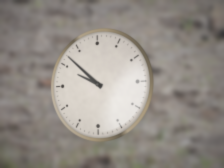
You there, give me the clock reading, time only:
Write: 9:52
